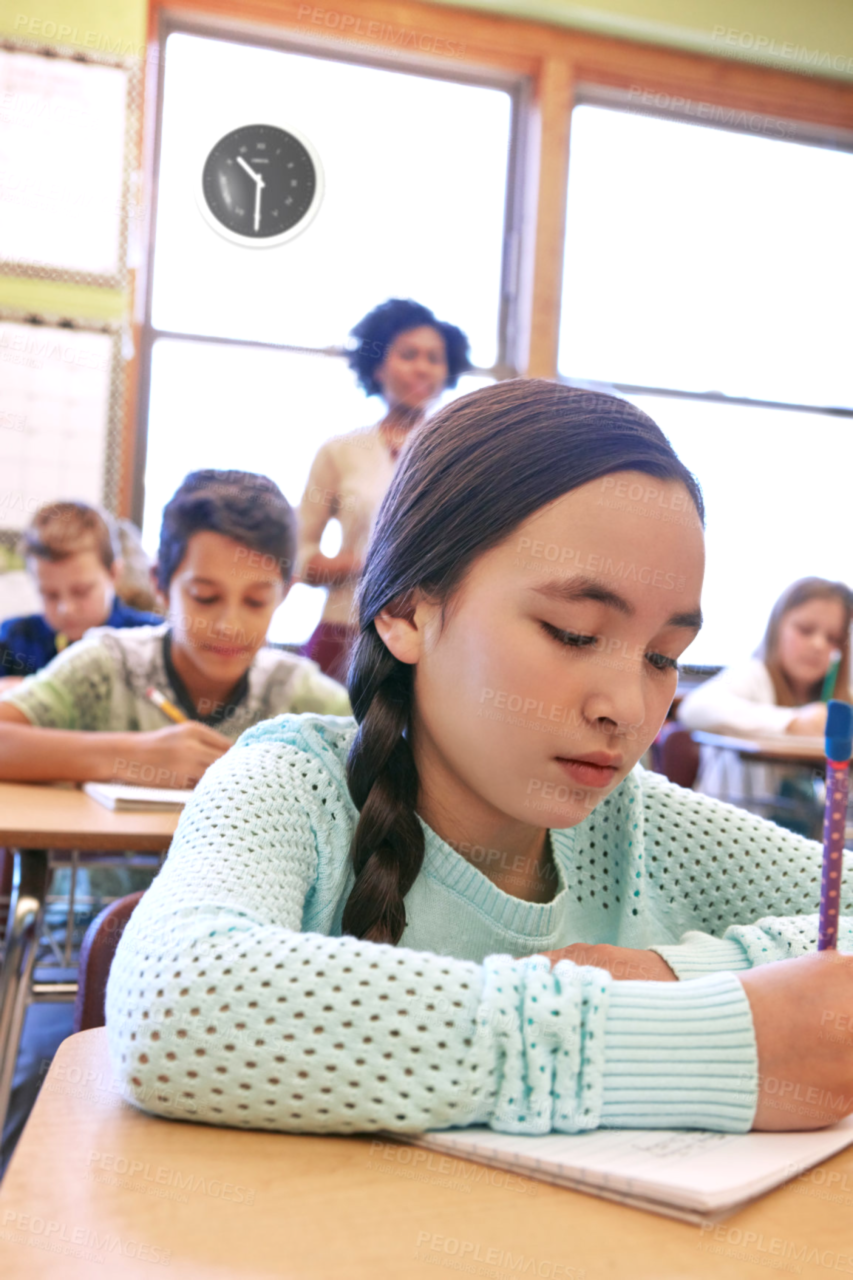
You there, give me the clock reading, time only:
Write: 10:30
